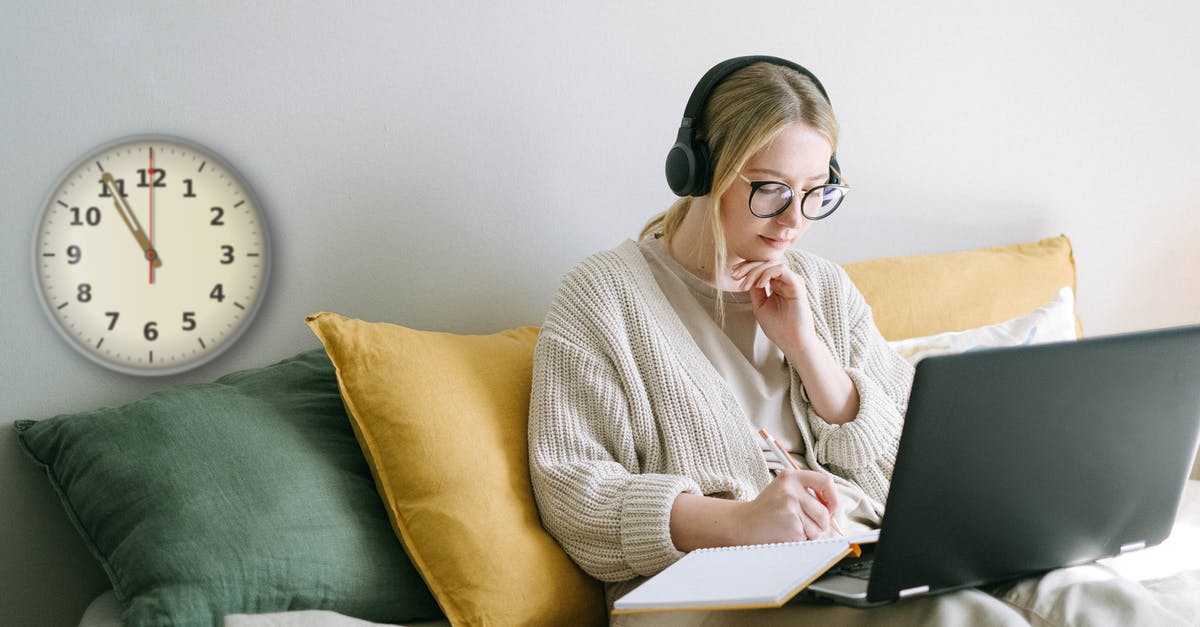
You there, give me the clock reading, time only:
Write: 10:55:00
